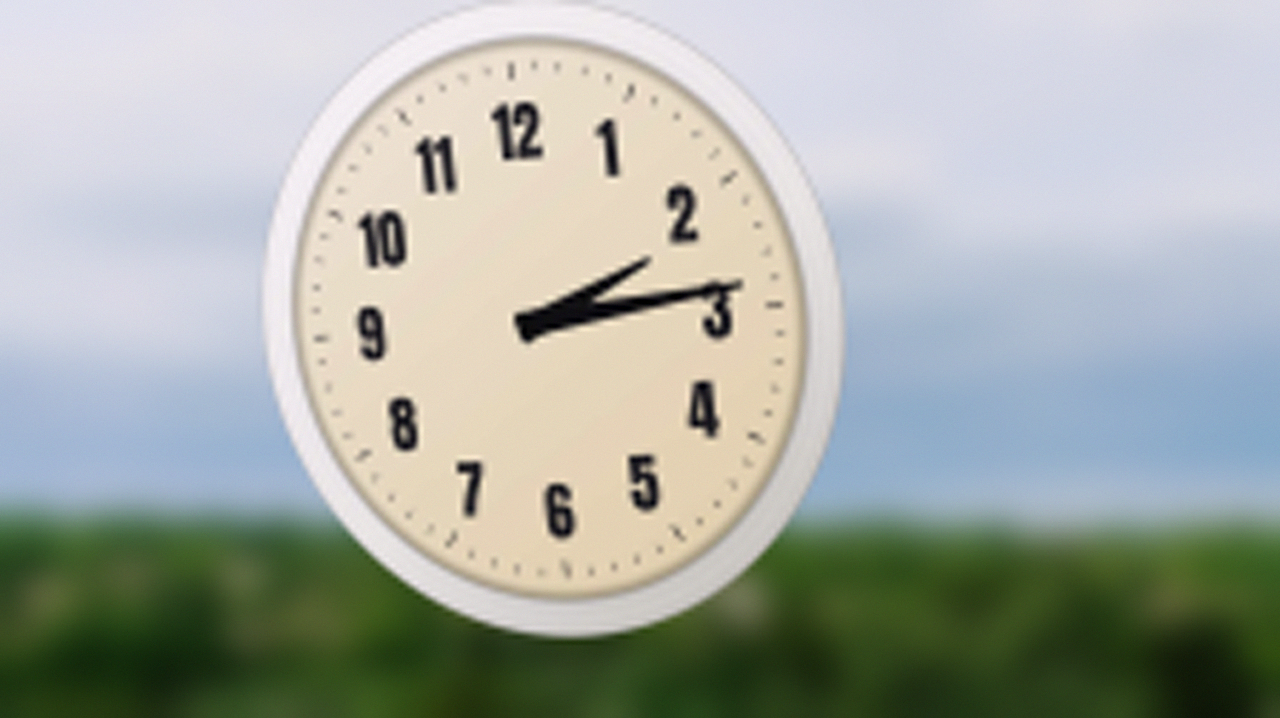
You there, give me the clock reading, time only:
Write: 2:14
